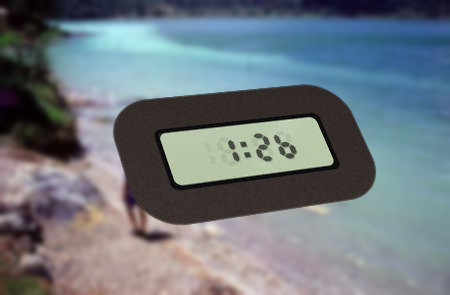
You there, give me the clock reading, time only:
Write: 1:26
